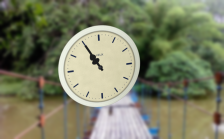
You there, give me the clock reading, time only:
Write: 10:55
